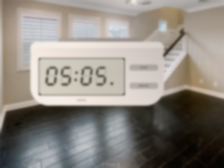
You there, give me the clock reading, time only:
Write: 5:05
